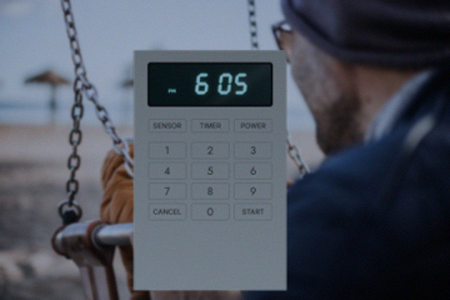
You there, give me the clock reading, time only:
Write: 6:05
